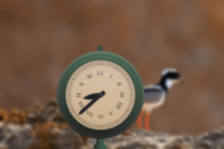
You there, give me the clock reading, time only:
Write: 8:38
